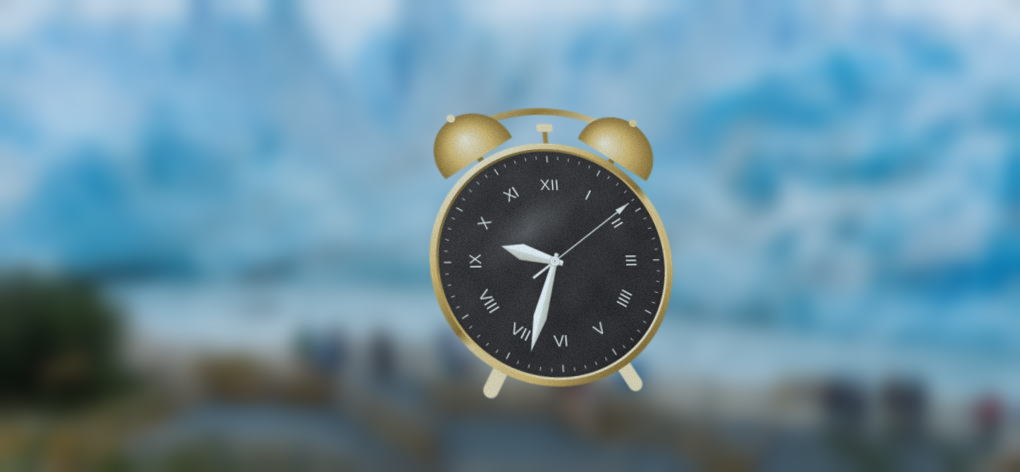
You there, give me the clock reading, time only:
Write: 9:33:09
